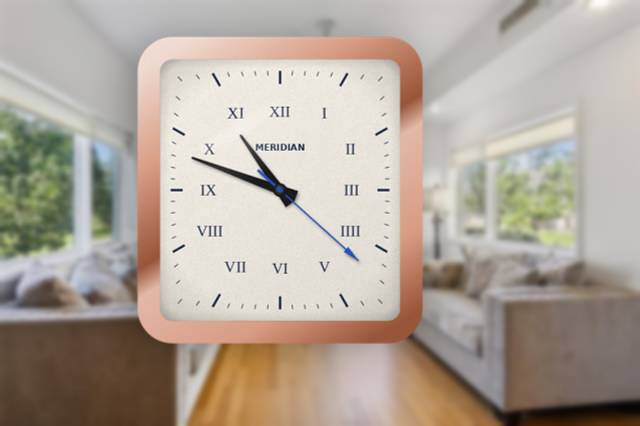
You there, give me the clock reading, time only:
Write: 10:48:22
